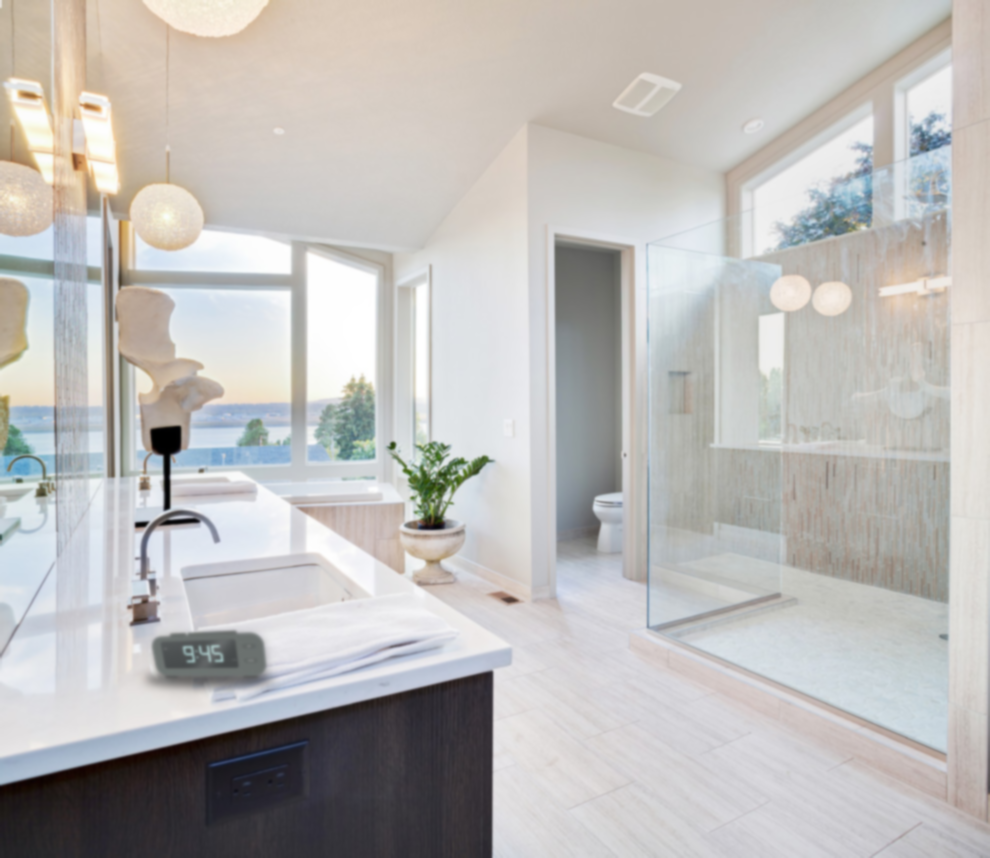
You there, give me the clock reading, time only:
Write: 9:45
